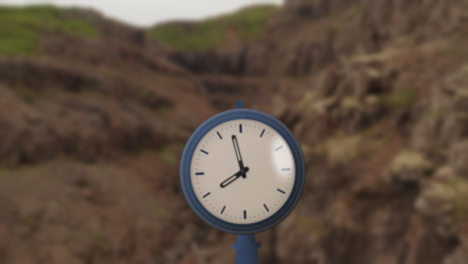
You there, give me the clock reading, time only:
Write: 7:58
